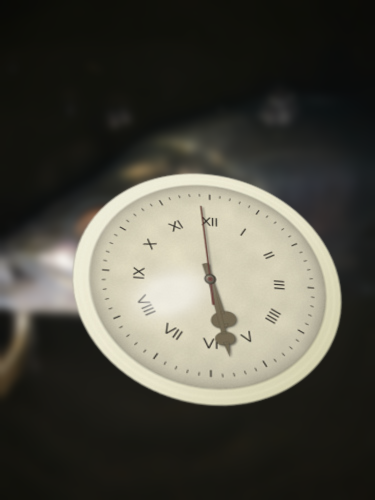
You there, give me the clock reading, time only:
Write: 5:27:59
